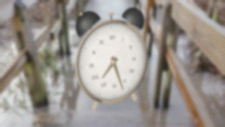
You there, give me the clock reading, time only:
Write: 7:27
